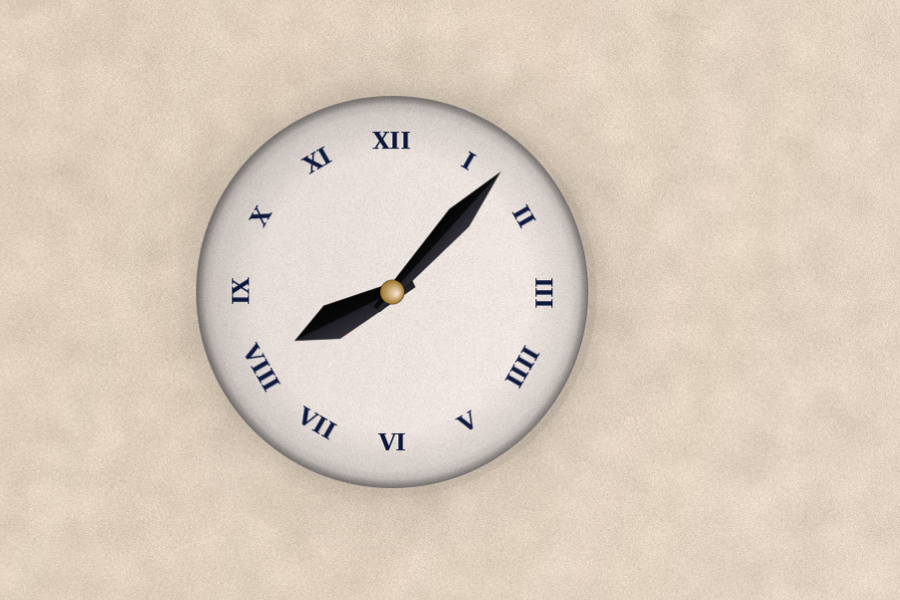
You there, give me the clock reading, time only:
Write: 8:07
